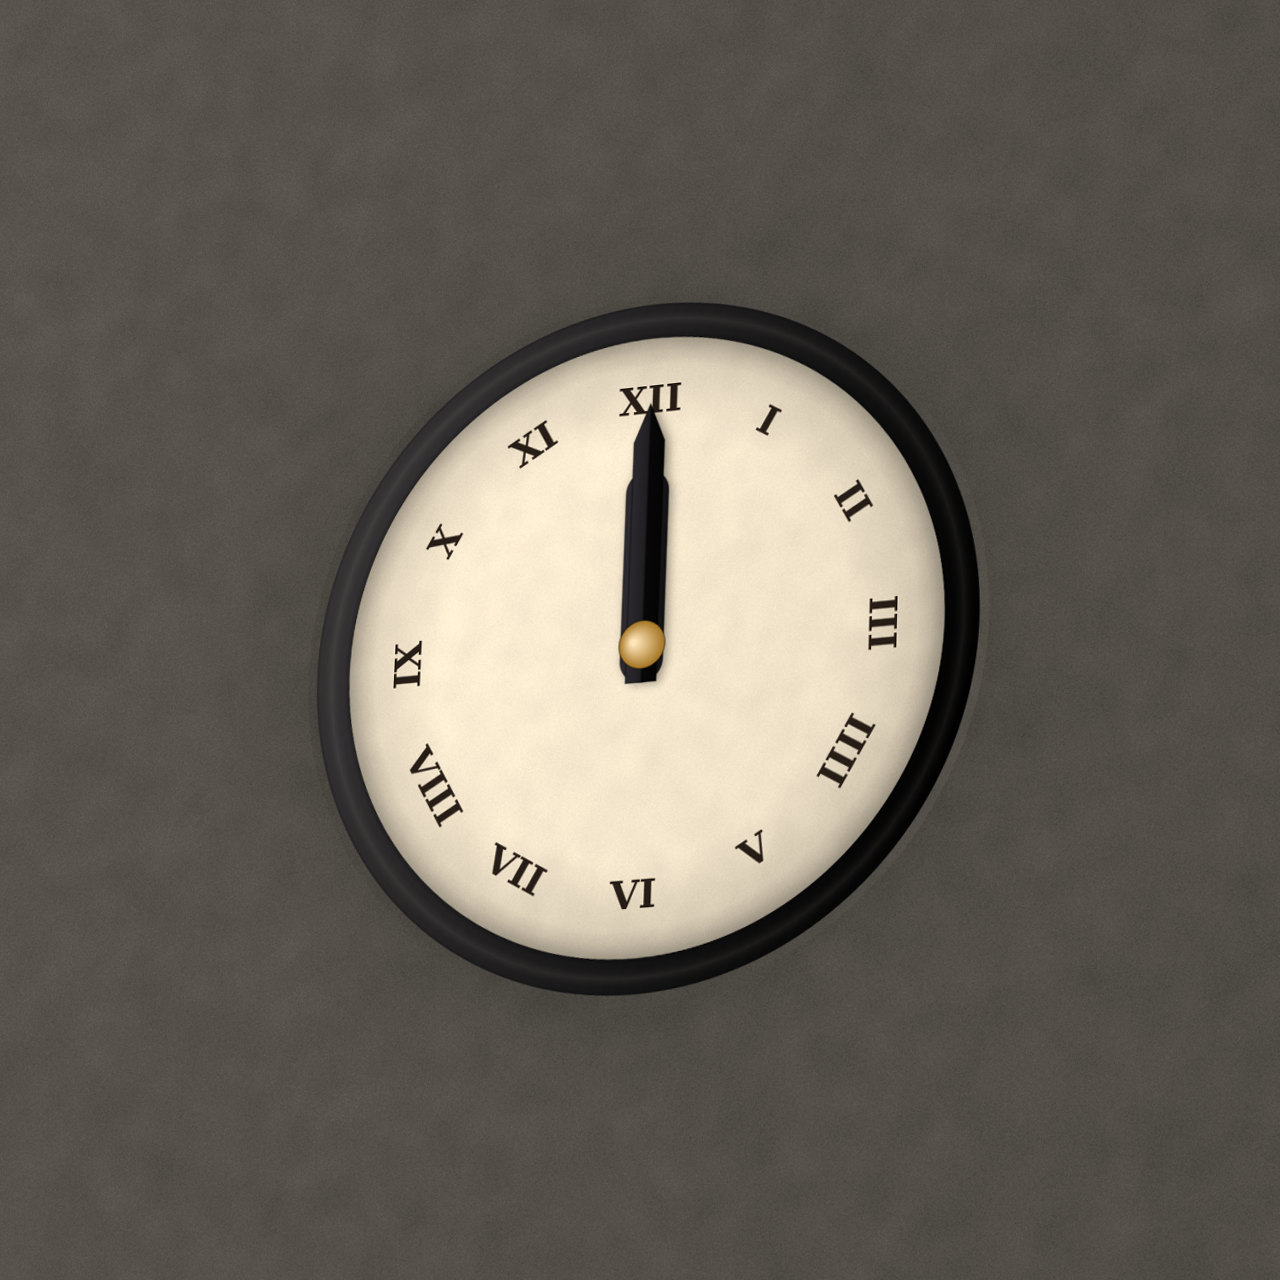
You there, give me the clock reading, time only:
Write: 12:00
